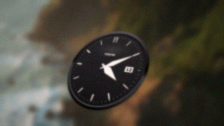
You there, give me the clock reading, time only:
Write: 4:10
